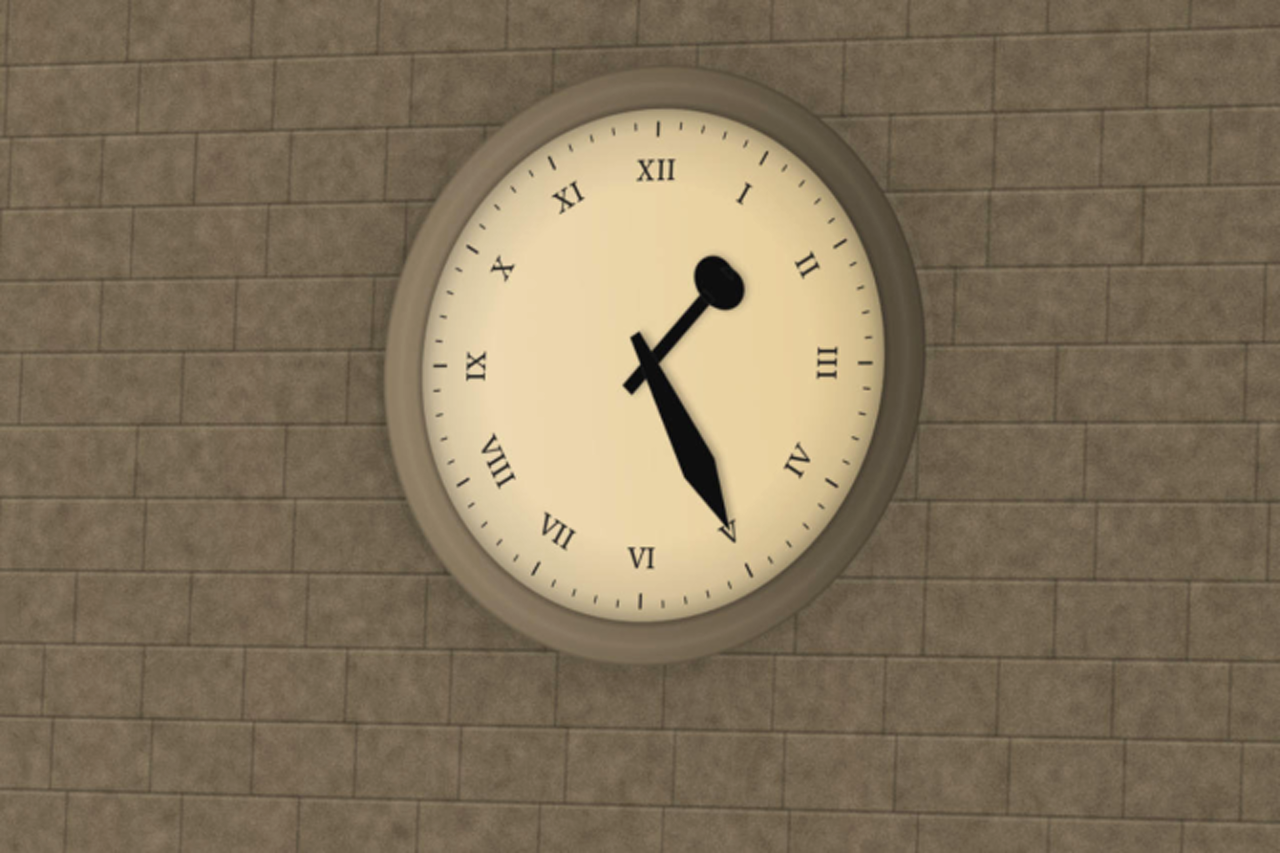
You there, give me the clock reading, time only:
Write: 1:25
